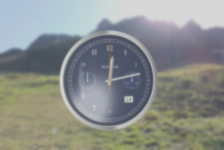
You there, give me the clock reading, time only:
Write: 12:13
